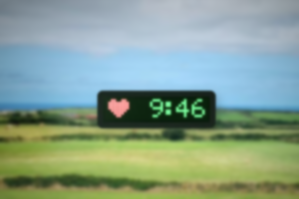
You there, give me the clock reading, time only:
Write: 9:46
